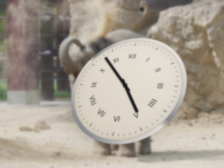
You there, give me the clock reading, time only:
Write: 4:53
